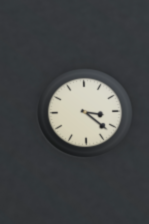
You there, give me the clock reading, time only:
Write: 3:22
